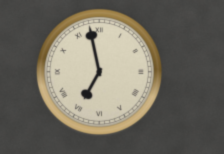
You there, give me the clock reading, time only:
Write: 6:58
